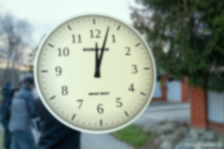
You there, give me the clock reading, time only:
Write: 12:03
